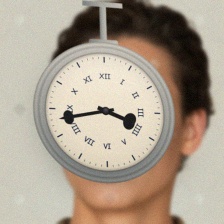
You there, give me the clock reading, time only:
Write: 3:43
